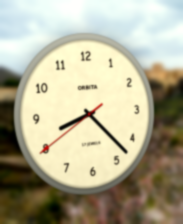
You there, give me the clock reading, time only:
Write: 8:22:40
